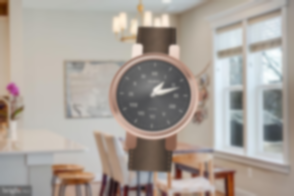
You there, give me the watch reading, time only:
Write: 1:12
